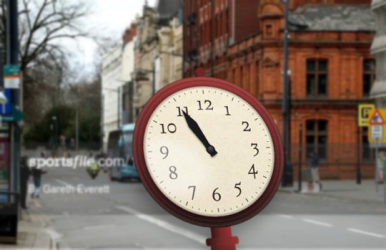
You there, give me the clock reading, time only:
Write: 10:55
